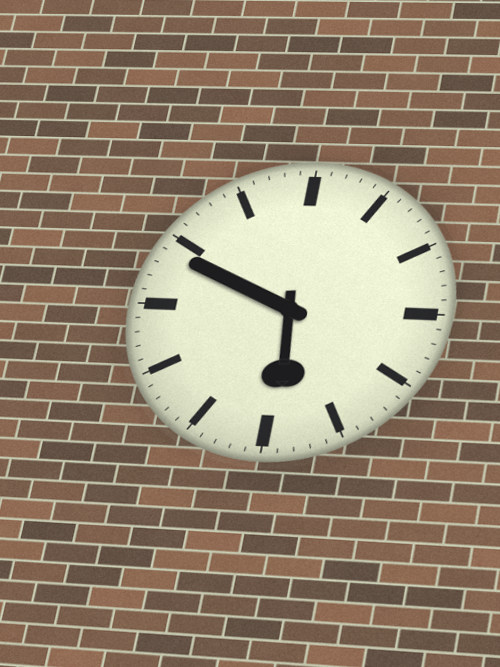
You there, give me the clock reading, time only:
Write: 5:49
